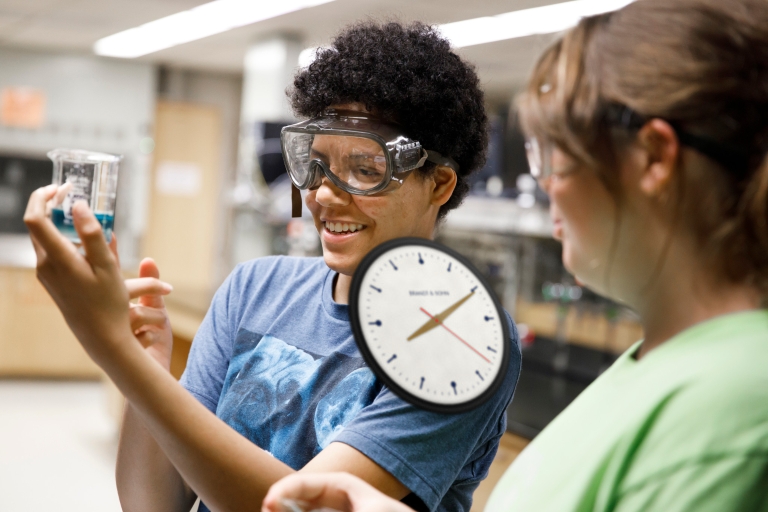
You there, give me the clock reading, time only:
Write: 8:10:22
